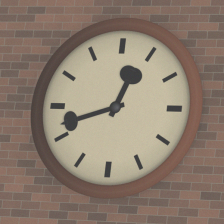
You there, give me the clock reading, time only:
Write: 12:42
